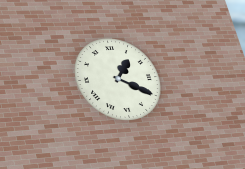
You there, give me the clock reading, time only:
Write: 1:20
